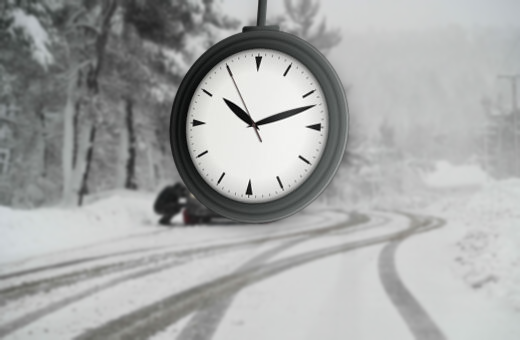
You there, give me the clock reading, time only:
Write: 10:11:55
